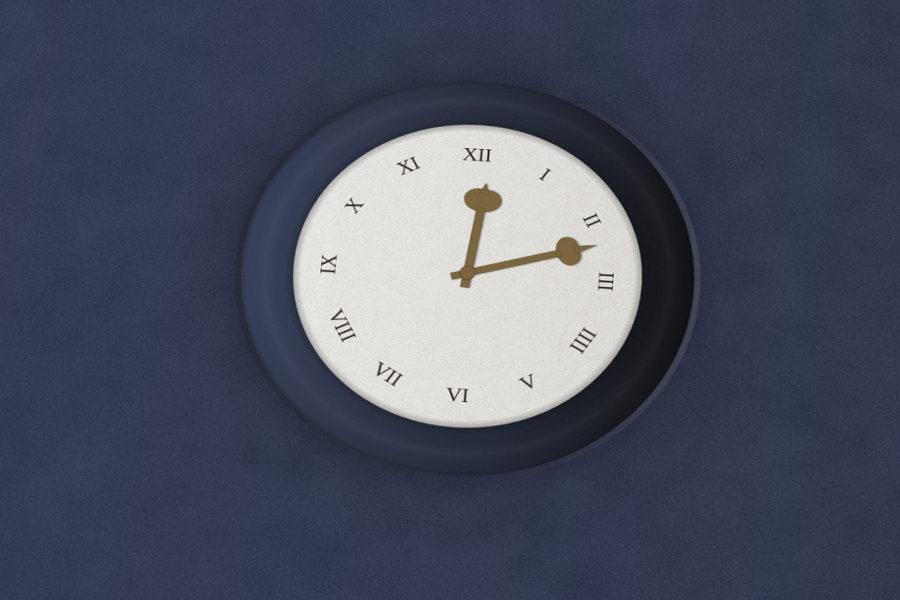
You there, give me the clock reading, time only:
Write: 12:12
